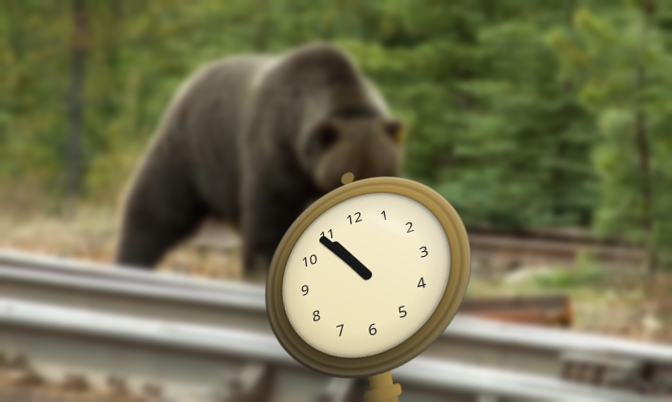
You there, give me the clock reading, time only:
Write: 10:54
